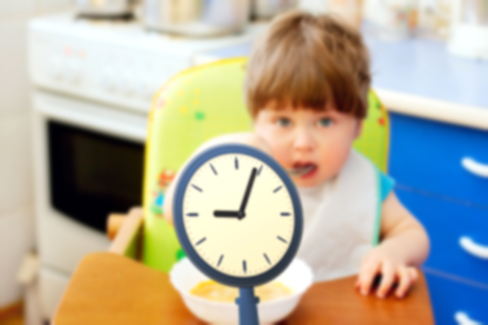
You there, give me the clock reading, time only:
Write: 9:04
